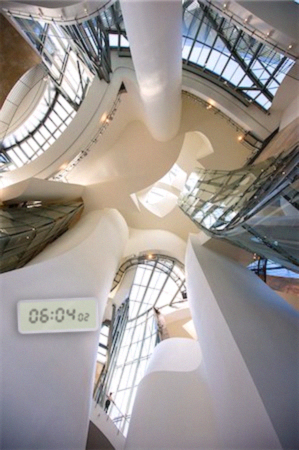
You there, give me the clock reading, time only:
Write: 6:04
